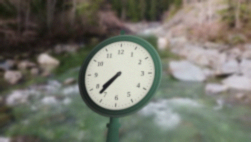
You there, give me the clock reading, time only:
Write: 7:37
